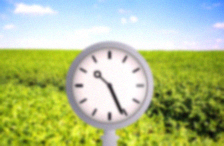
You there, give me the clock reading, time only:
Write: 10:26
